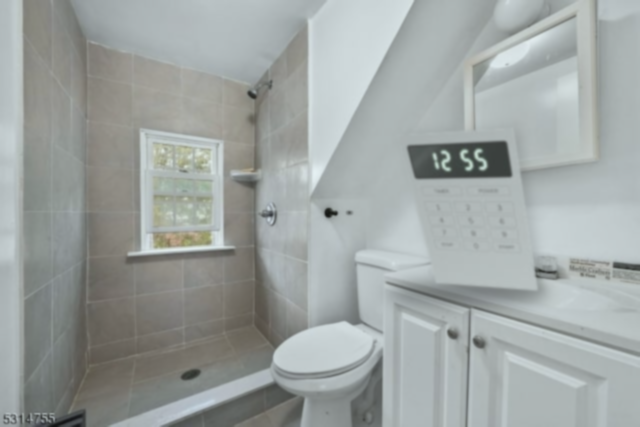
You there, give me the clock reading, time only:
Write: 12:55
